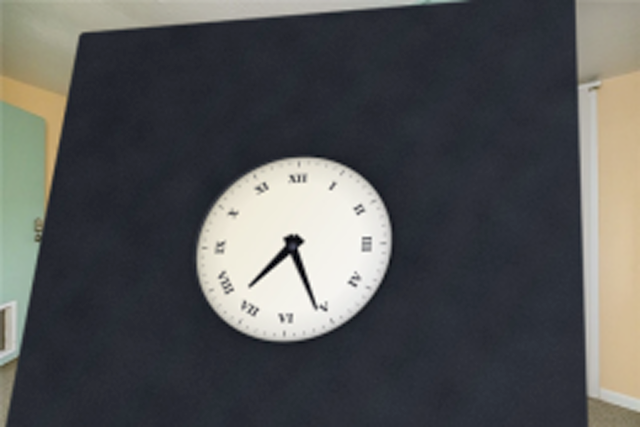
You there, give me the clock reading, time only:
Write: 7:26
